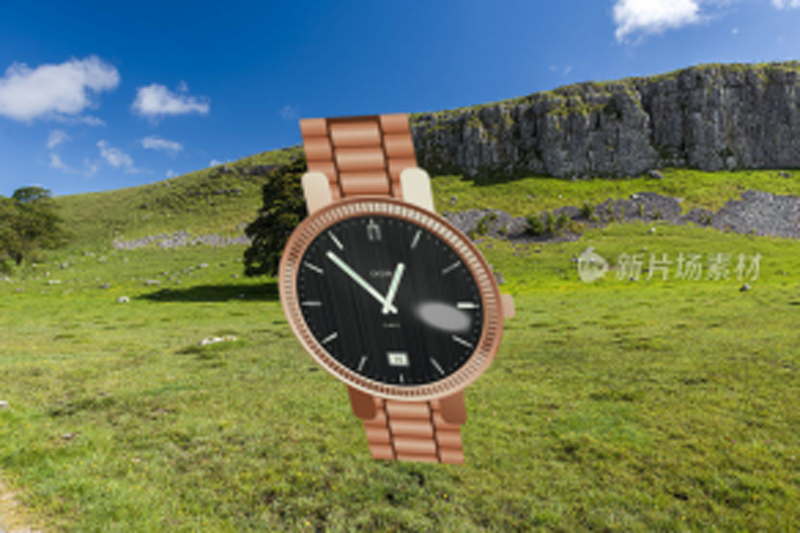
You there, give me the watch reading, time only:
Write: 12:53
